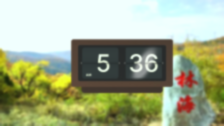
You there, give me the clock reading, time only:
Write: 5:36
